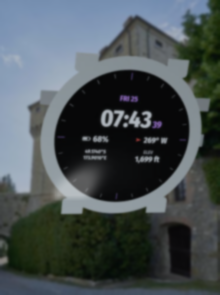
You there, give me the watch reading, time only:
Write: 7:43
